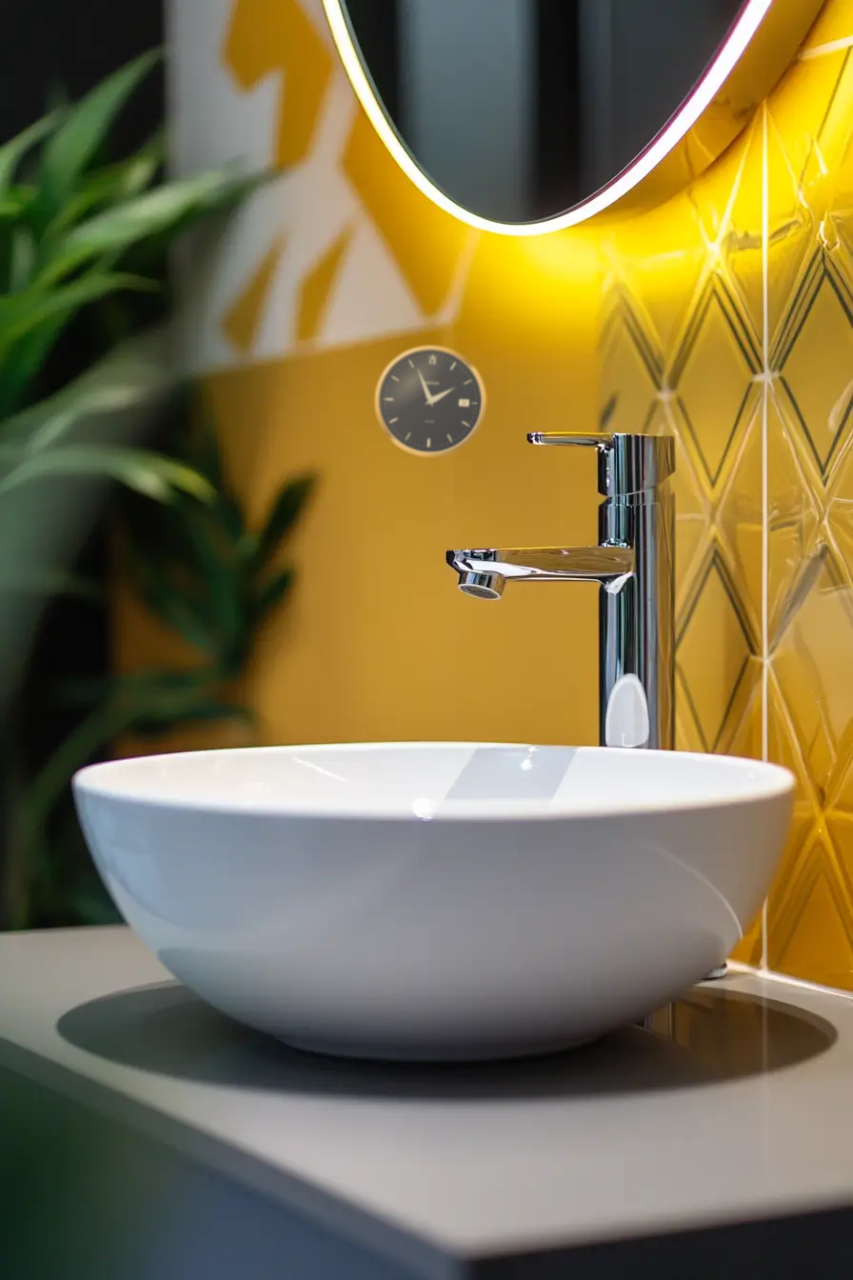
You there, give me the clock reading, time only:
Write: 1:56
